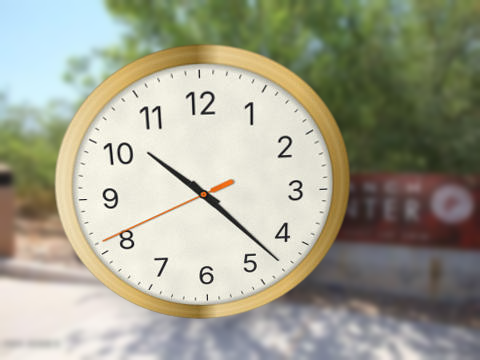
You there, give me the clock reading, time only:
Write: 10:22:41
